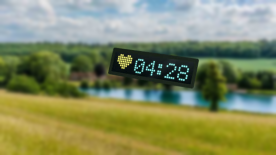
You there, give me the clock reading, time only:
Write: 4:28
